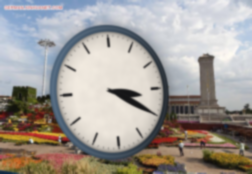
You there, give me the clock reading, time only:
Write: 3:20
